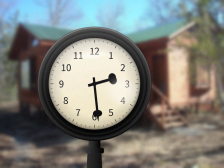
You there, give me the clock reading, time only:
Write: 2:29
